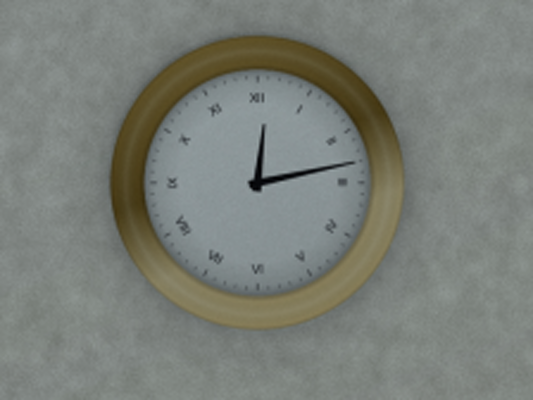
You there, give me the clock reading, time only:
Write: 12:13
